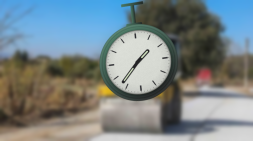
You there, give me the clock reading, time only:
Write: 1:37
